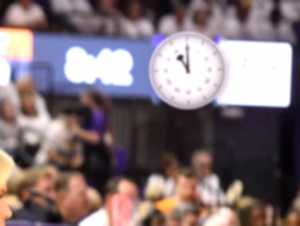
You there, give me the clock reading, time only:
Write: 11:00
